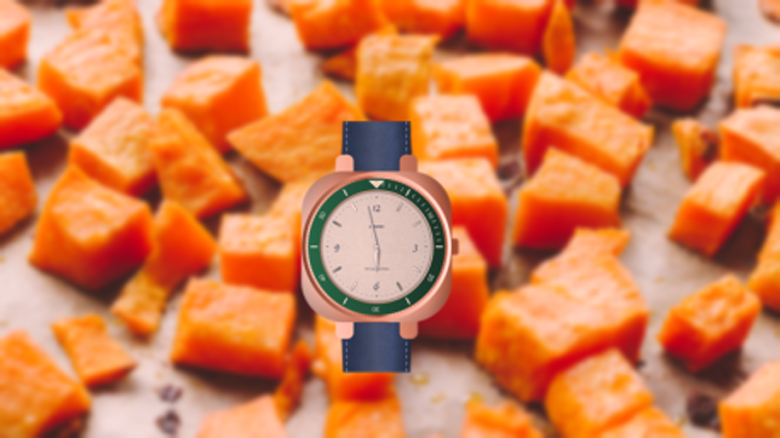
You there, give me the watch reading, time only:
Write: 5:58
